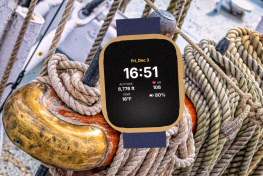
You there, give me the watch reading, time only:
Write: 16:51
